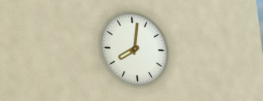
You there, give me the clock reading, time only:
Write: 8:02
